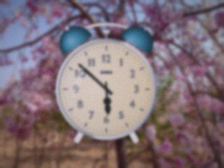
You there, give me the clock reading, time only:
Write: 5:52
